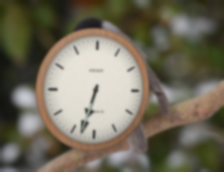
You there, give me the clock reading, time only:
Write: 6:33
